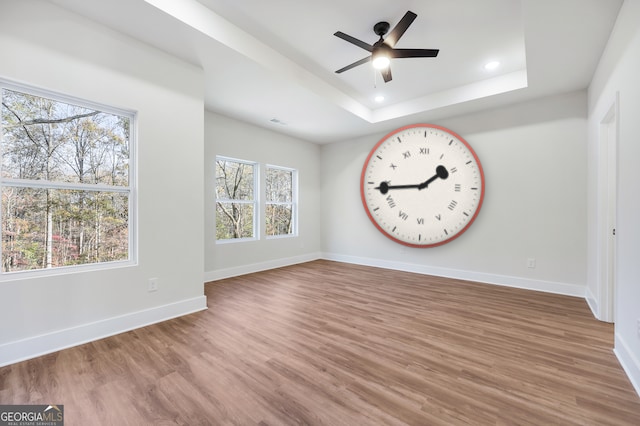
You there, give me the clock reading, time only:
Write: 1:44
